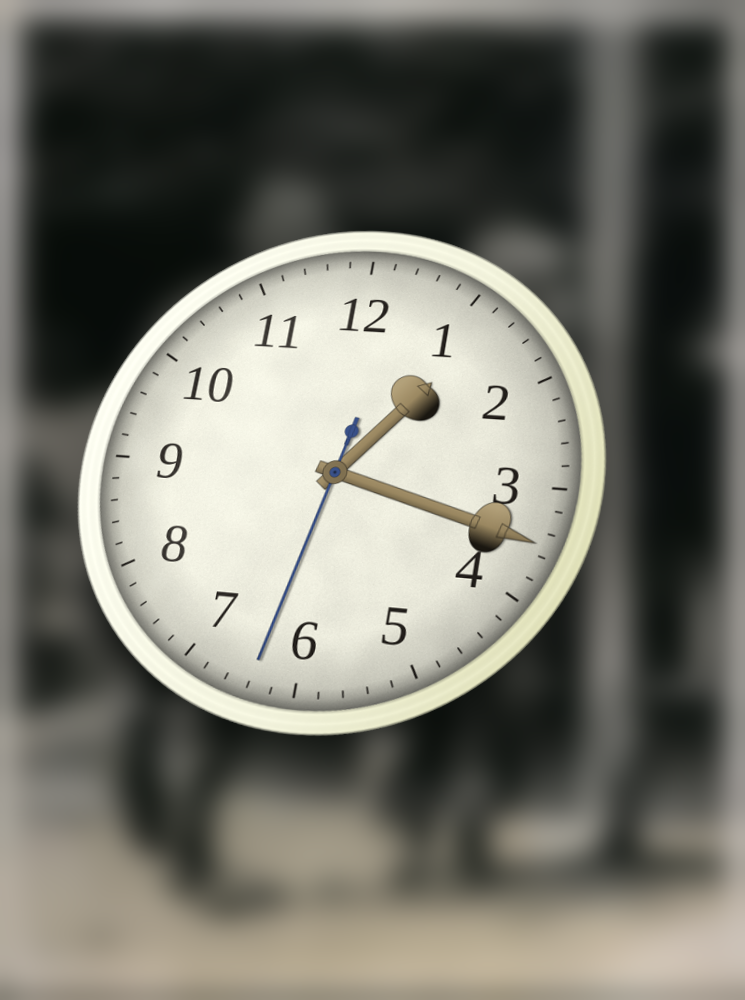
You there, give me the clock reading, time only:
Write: 1:17:32
